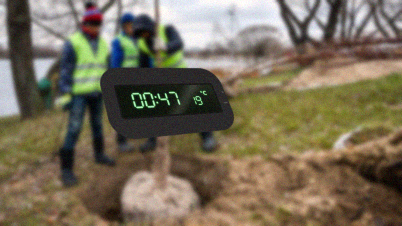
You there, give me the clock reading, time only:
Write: 0:47
